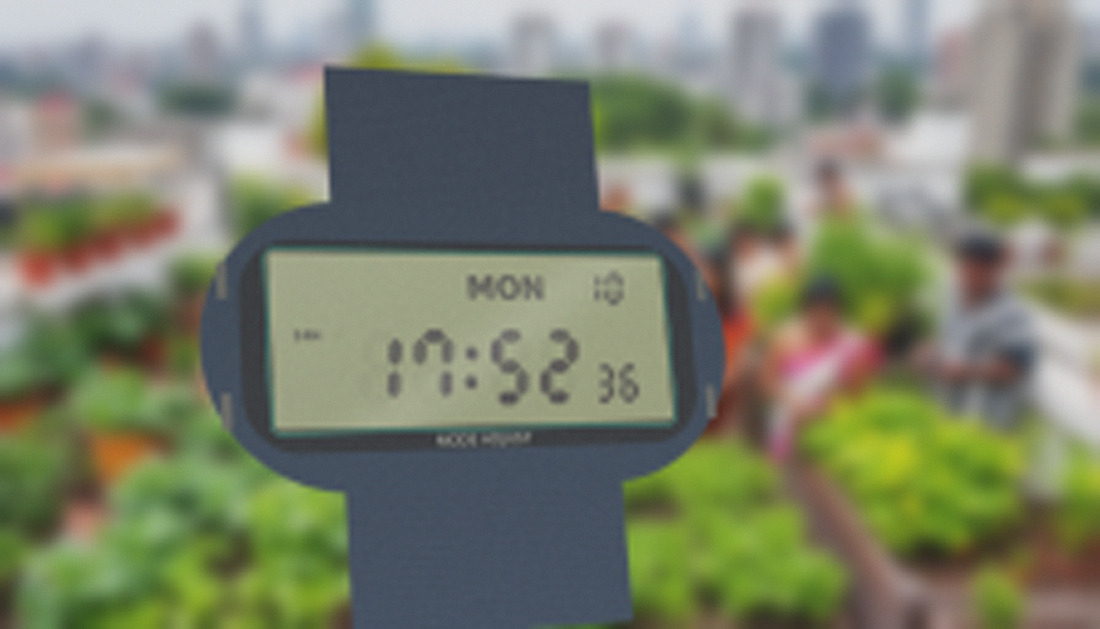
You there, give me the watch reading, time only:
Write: 17:52:36
